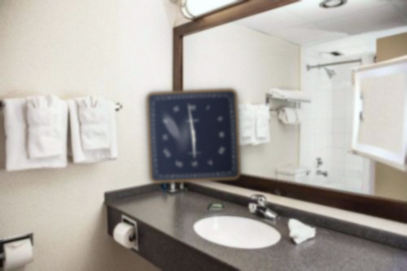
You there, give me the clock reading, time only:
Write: 5:59
